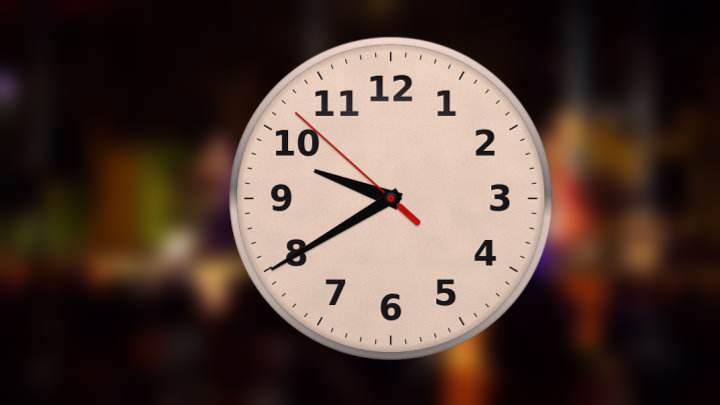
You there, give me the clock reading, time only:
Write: 9:39:52
